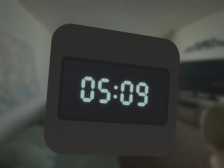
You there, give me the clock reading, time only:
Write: 5:09
